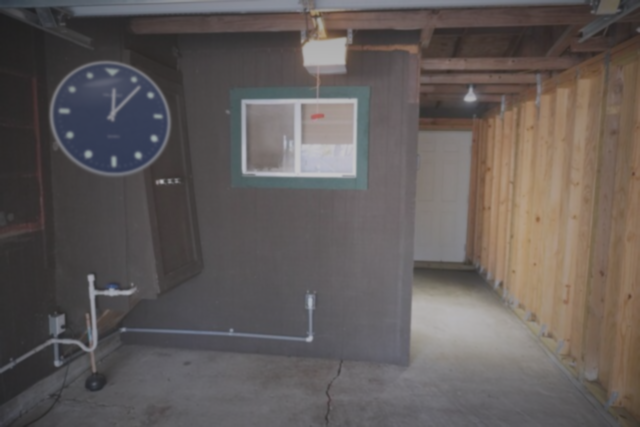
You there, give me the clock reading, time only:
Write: 12:07
